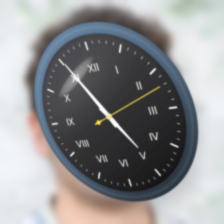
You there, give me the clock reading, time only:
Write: 4:55:12
